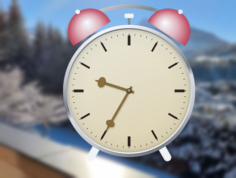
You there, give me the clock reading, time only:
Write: 9:35
